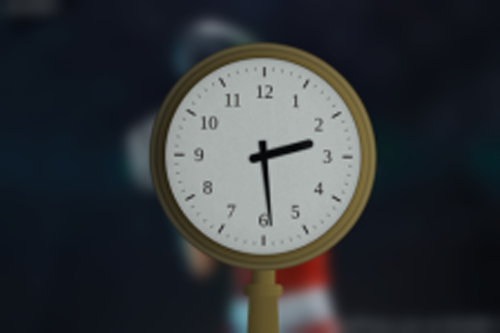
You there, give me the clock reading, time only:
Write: 2:29
